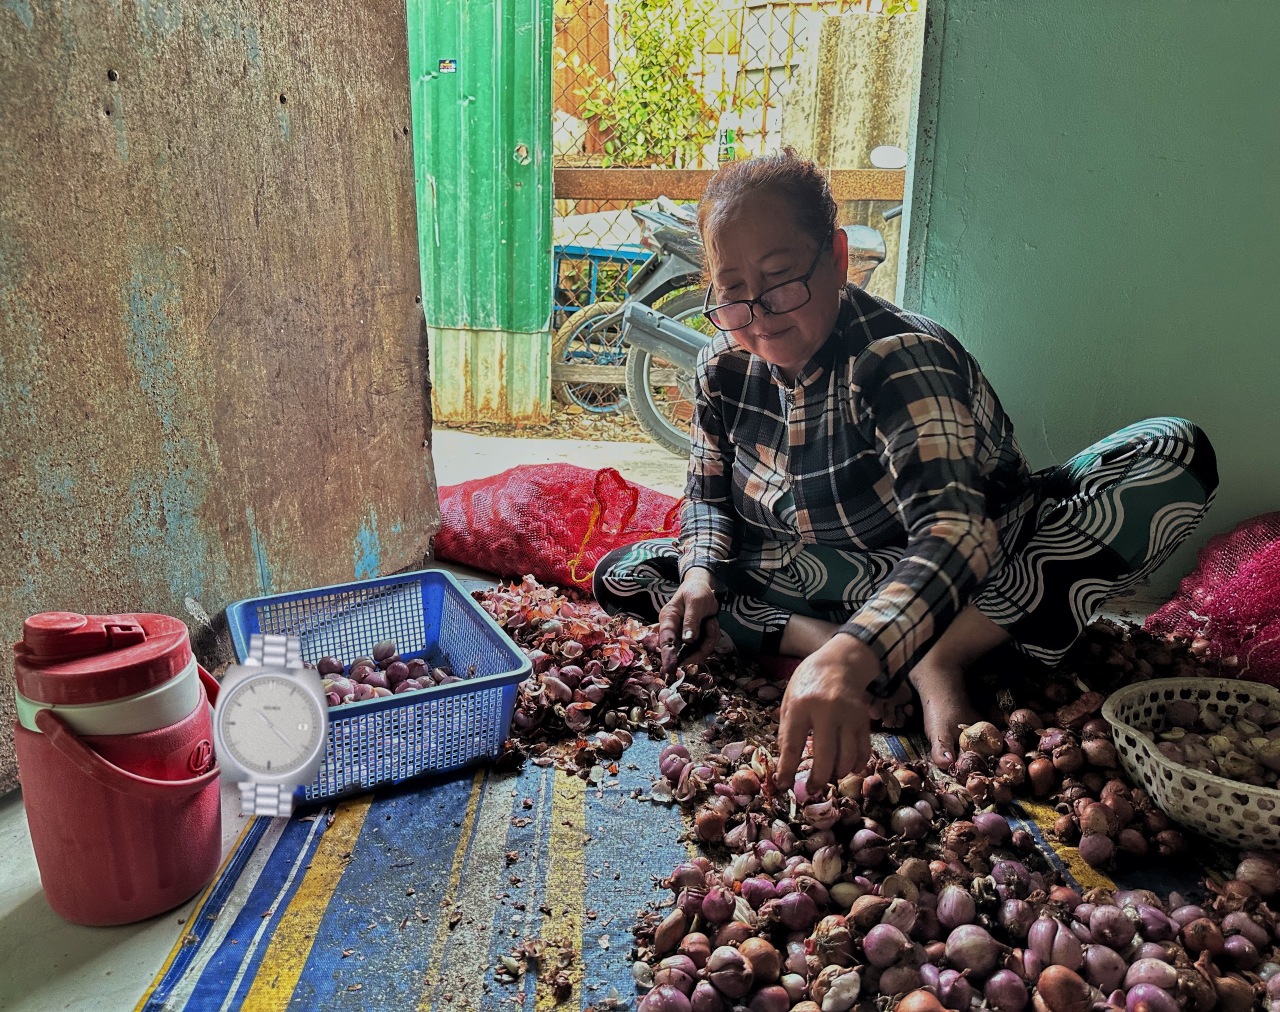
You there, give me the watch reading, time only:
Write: 10:22
